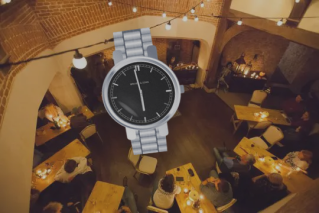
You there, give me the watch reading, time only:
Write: 5:59
